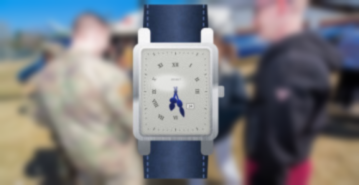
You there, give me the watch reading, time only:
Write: 6:27
